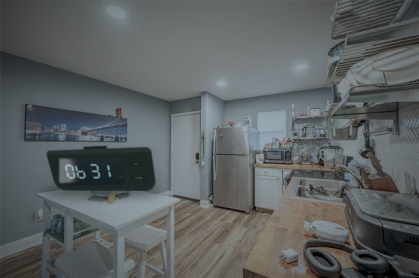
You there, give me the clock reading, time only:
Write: 6:31
